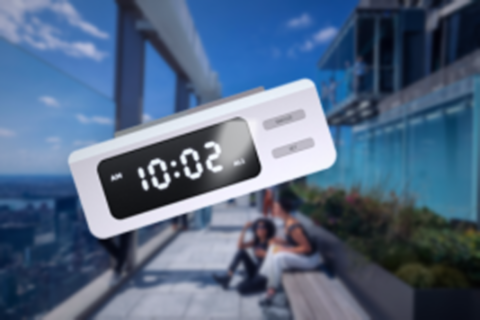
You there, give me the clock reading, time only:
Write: 10:02
